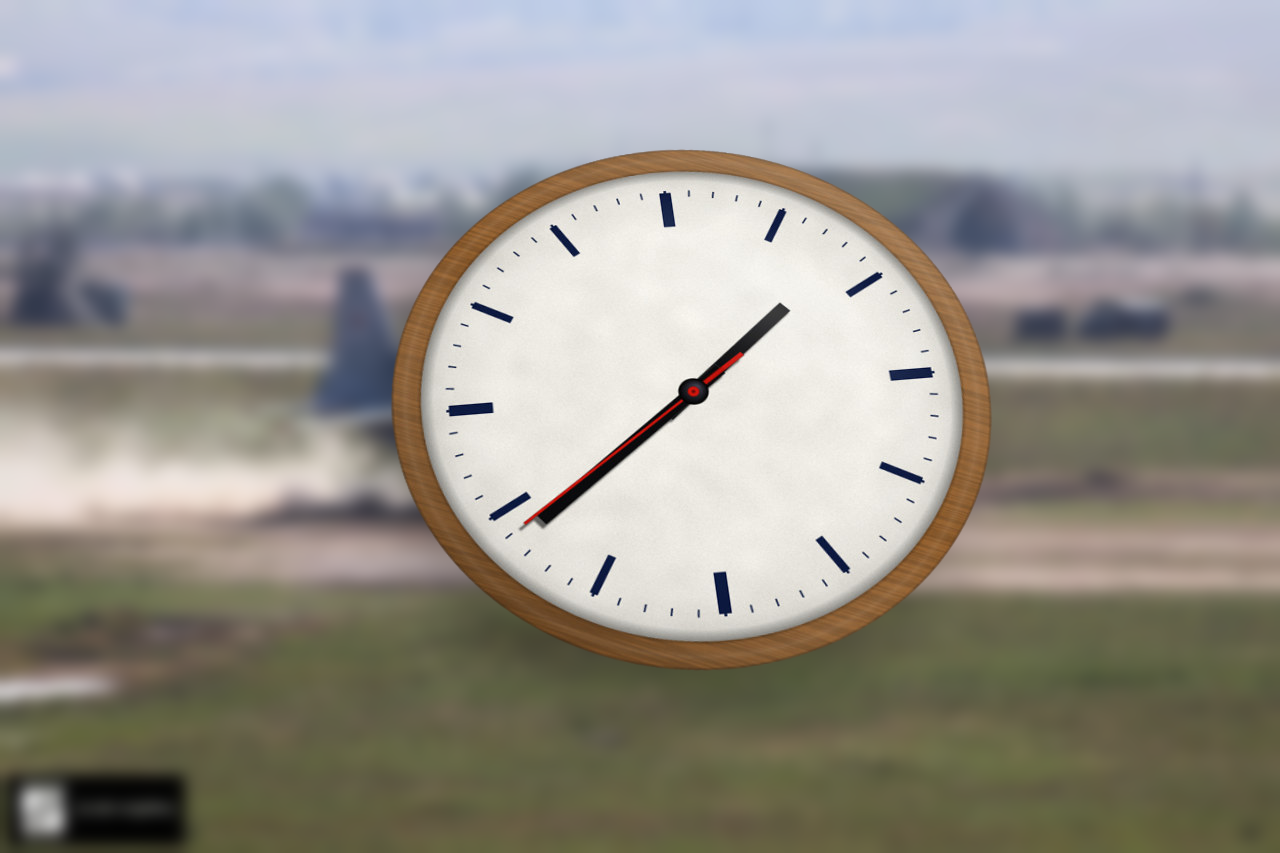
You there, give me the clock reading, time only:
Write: 1:38:39
